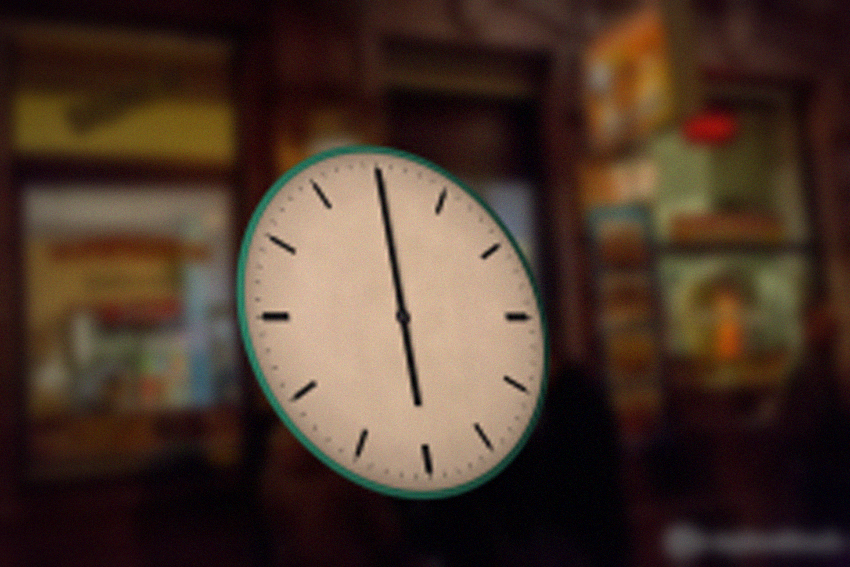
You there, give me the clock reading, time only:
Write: 6:00
